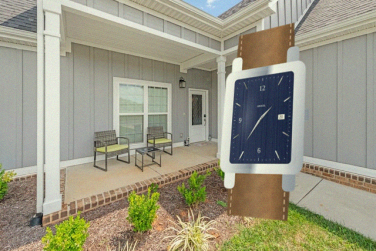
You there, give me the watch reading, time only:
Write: 1:36
